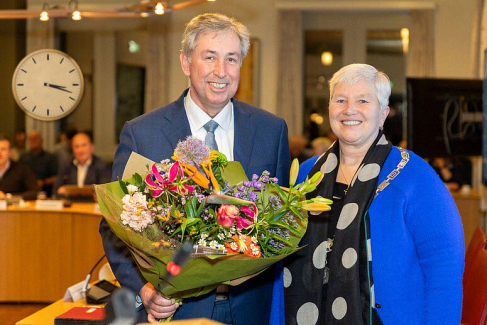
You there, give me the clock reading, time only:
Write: 3:18
